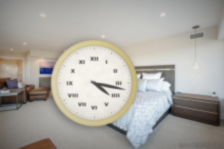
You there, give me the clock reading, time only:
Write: 4:17
